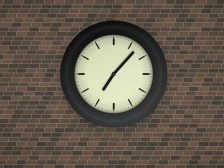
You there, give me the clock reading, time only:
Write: 7:07
